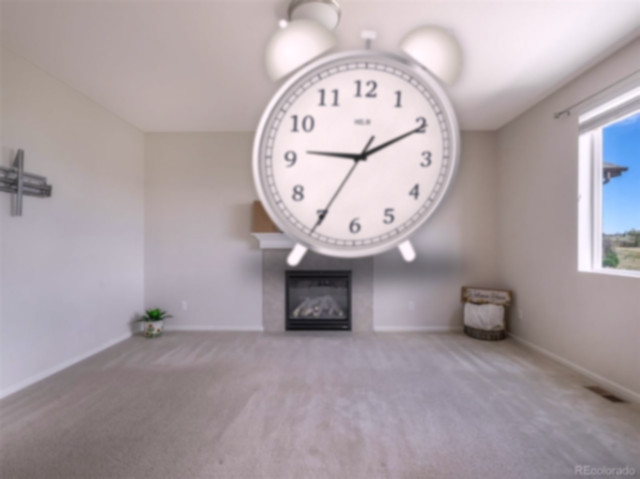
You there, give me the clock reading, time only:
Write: 9:10:35
